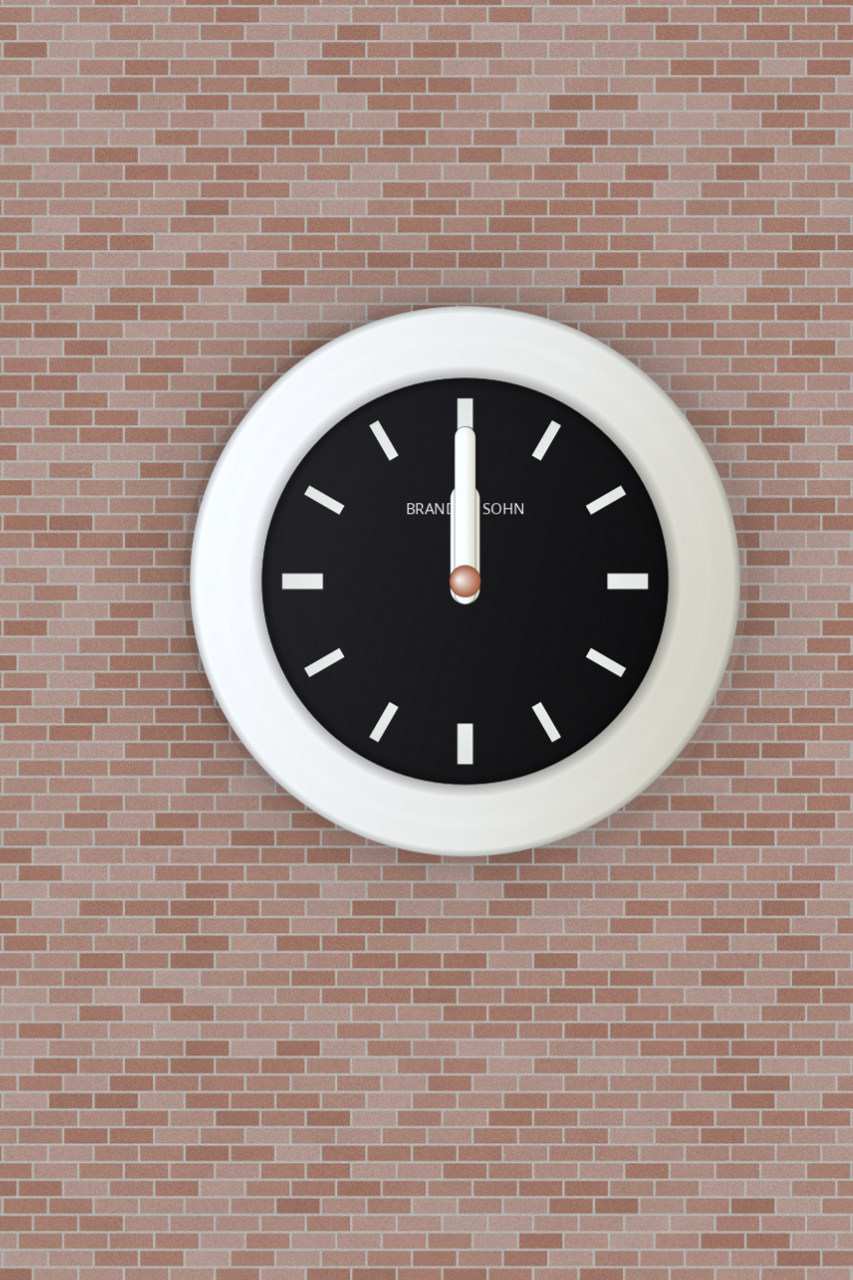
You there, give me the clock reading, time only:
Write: 12:00
